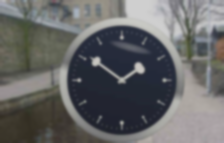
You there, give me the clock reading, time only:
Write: 1:51
